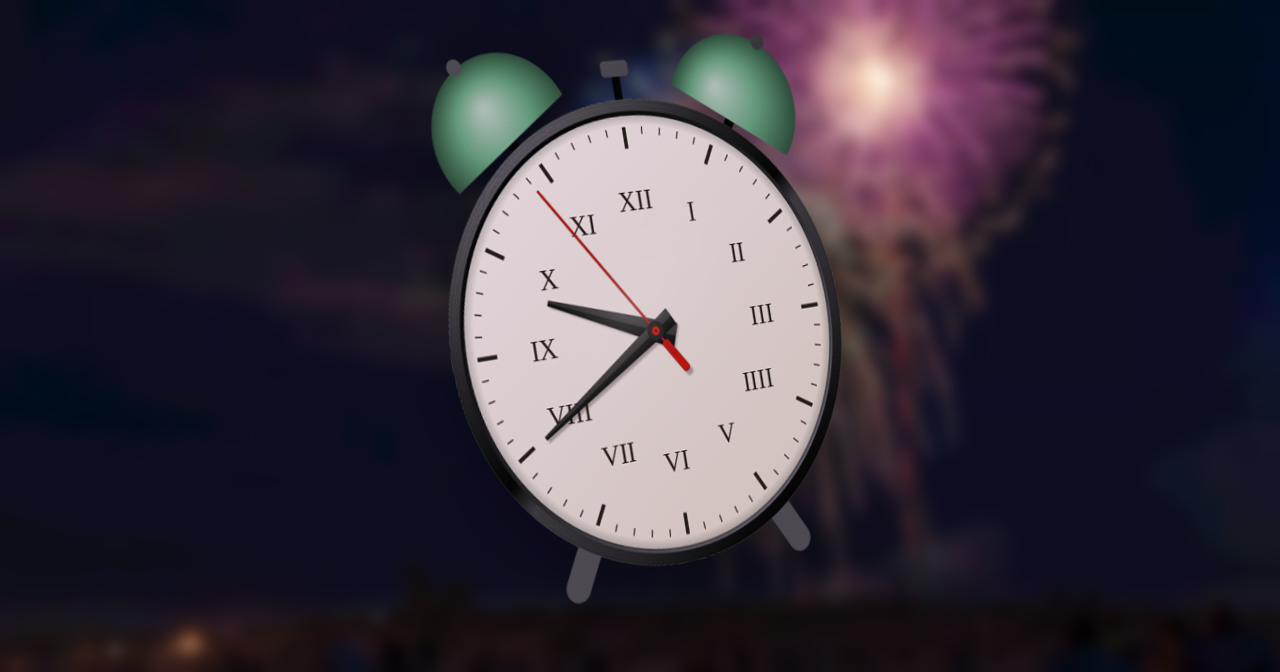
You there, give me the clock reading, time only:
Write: 9:39:54
